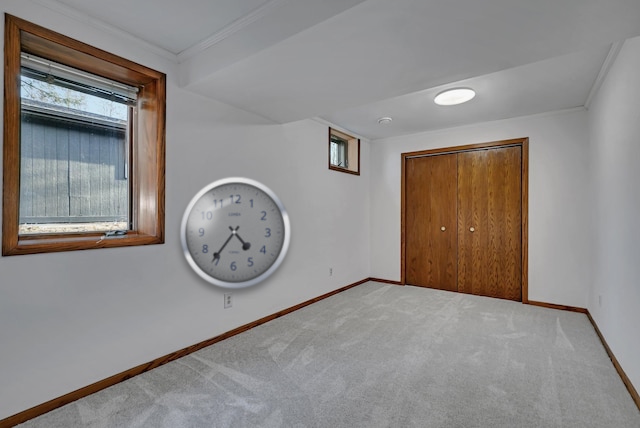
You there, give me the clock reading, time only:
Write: 4:36
